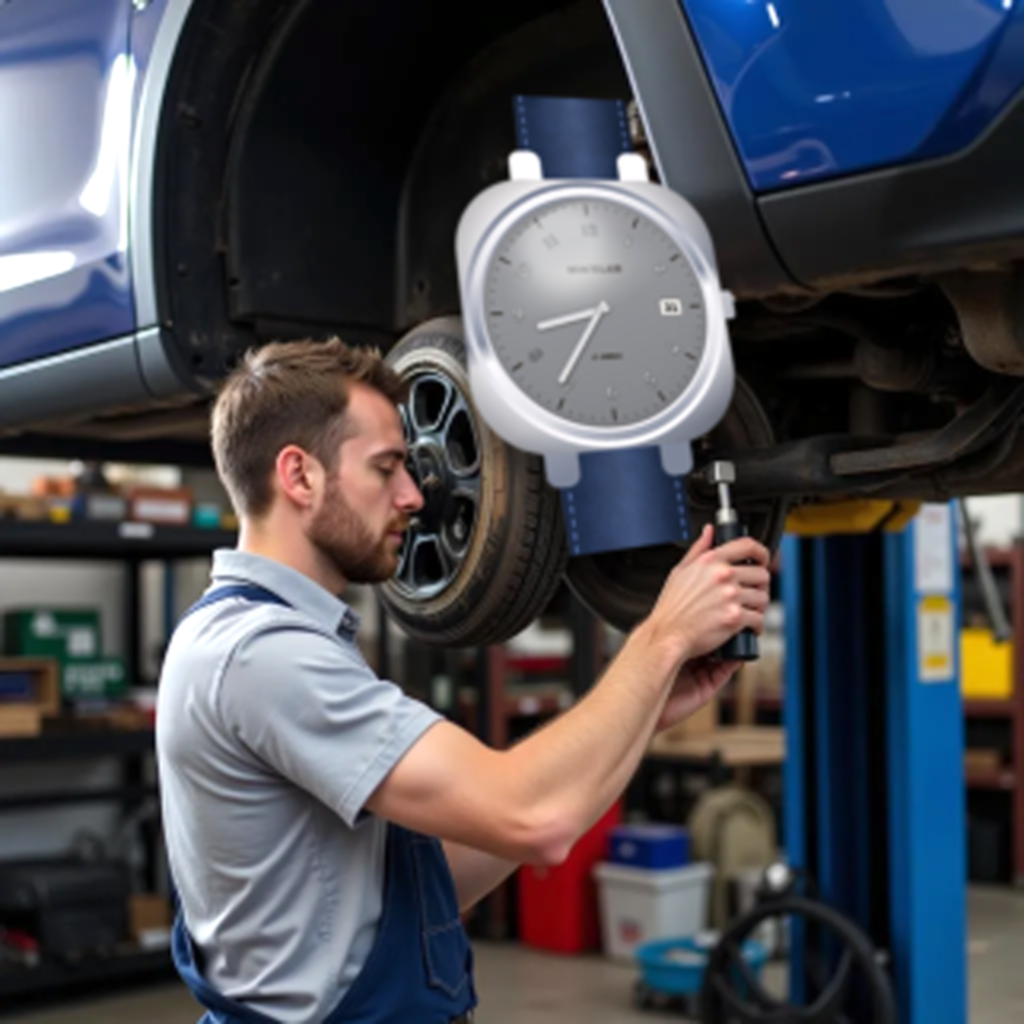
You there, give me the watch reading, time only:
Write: 8:36
